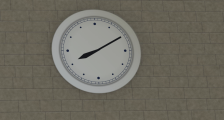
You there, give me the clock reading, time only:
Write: 8:10
